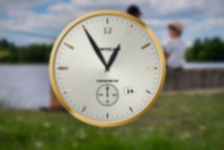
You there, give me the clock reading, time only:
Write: 12:55
